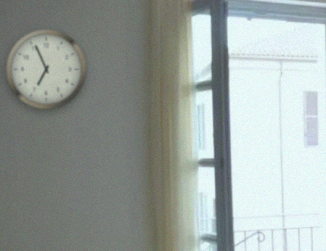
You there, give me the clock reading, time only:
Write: 6:56
